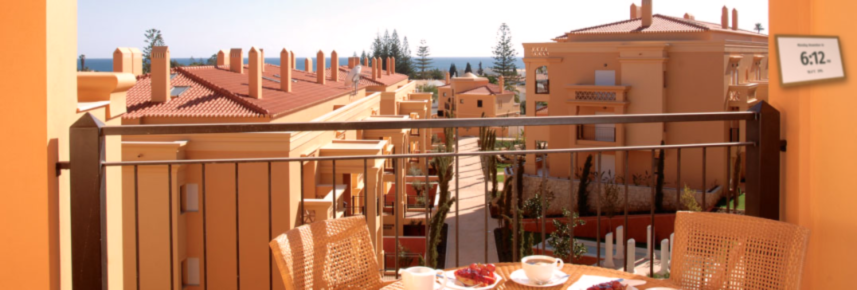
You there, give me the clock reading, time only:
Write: 6:12
